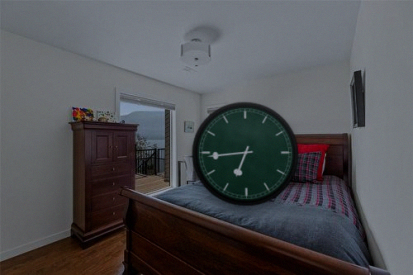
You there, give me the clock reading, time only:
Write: 6:44
